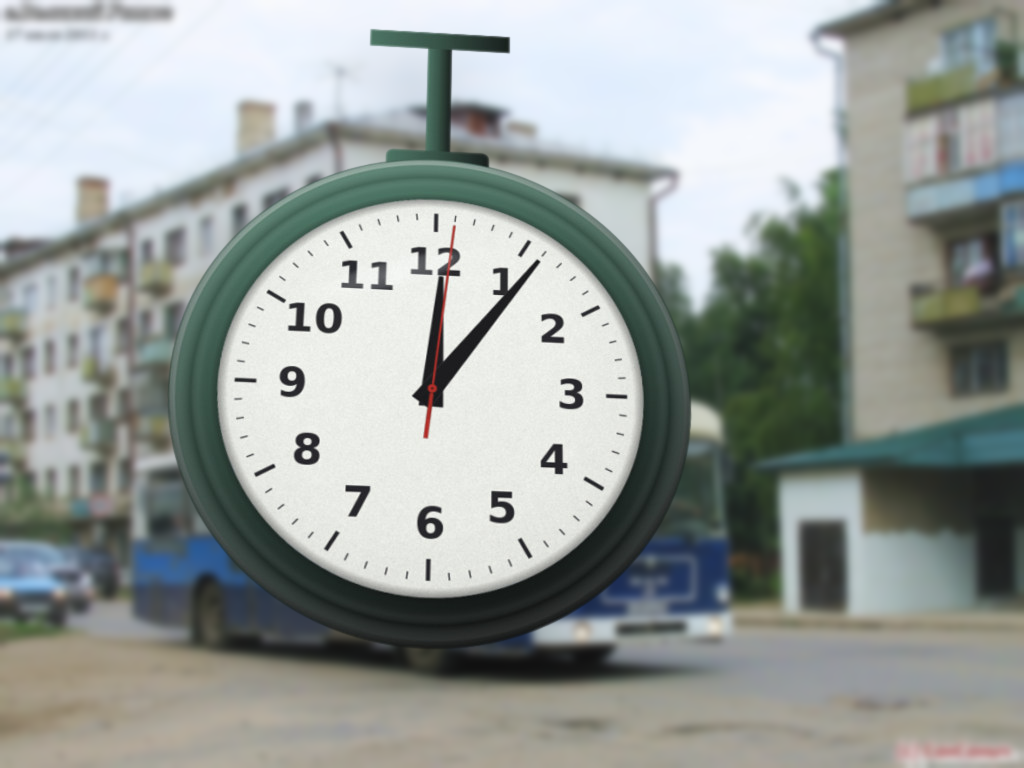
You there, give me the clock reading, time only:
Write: 12:06:01
